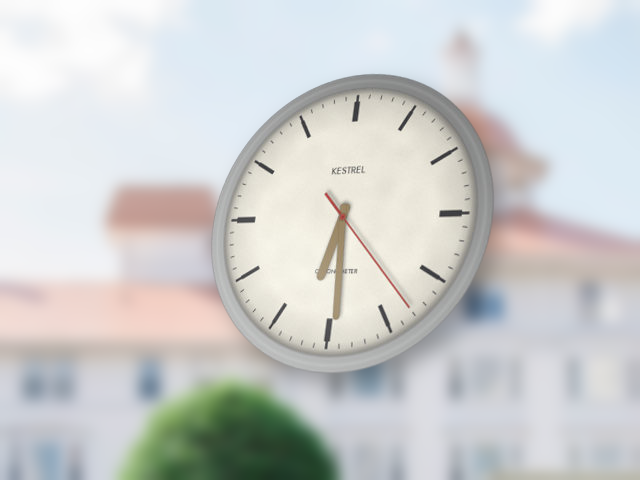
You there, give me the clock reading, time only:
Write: 6:29:23
